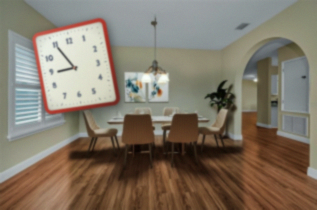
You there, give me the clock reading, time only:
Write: 8:55
